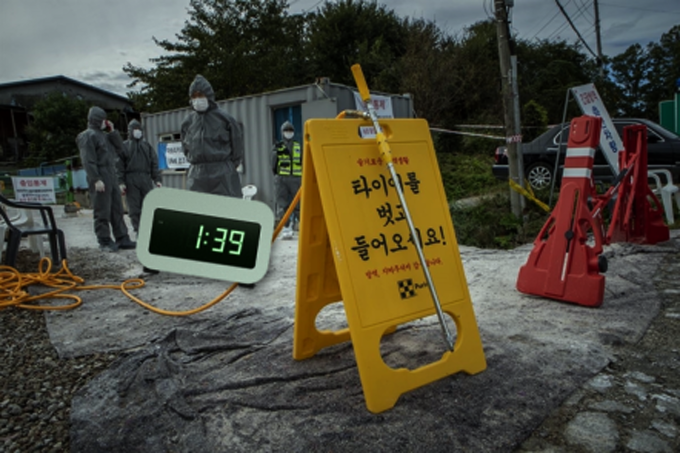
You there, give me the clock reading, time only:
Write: 1:39
